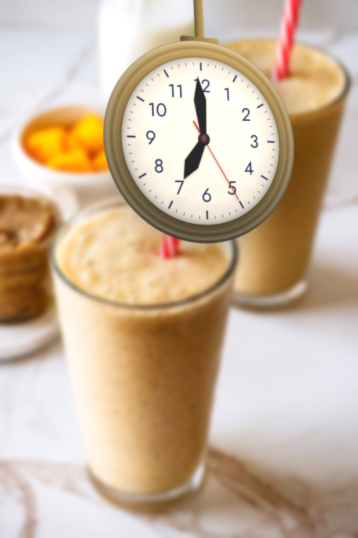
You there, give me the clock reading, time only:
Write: 6:59:25
